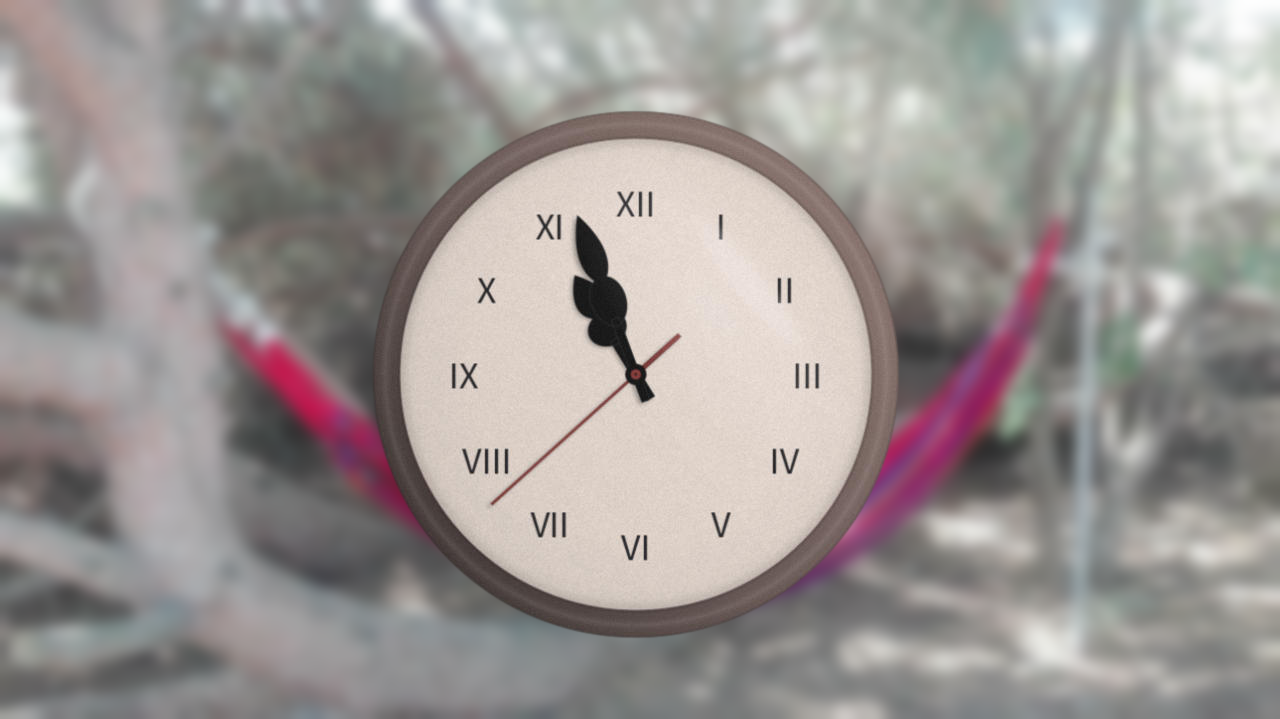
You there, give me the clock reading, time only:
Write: 10:56:38
